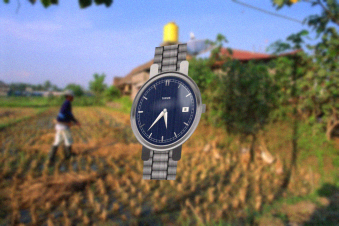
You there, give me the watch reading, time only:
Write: 5:37
